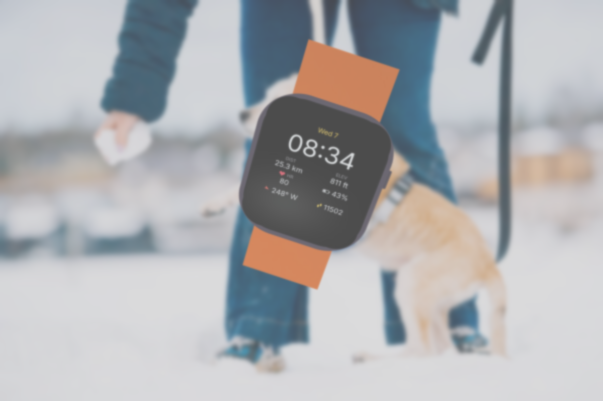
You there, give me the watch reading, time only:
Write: 8:34
